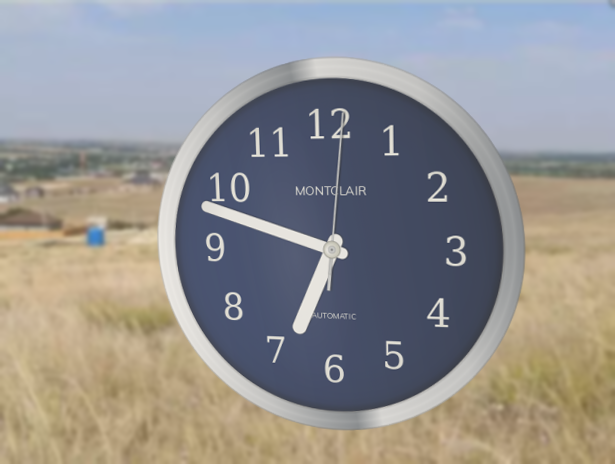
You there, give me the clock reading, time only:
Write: 6:48:01
